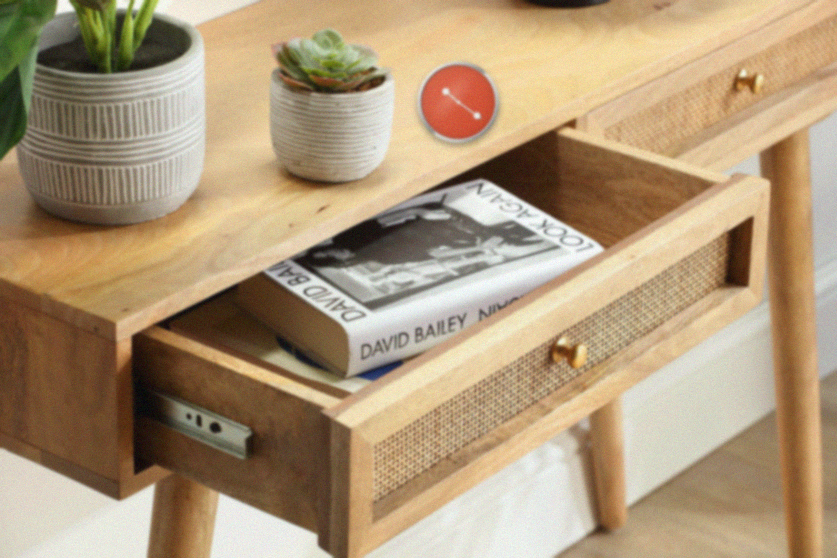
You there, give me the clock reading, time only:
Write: 10:21
